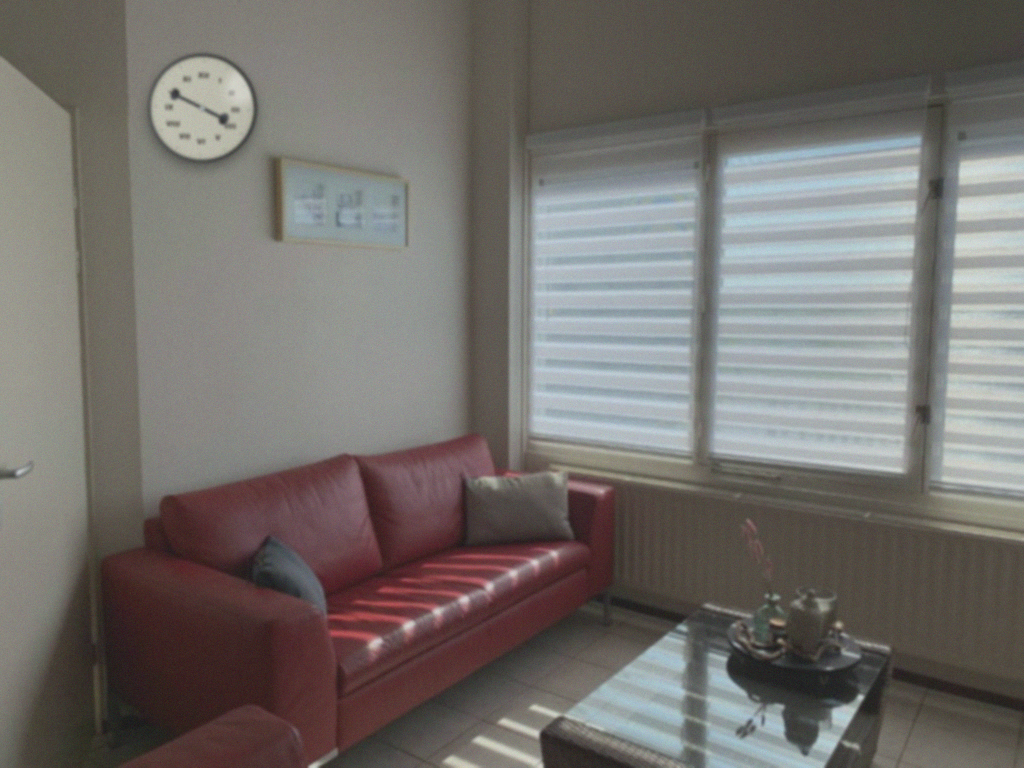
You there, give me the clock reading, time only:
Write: 3:49
